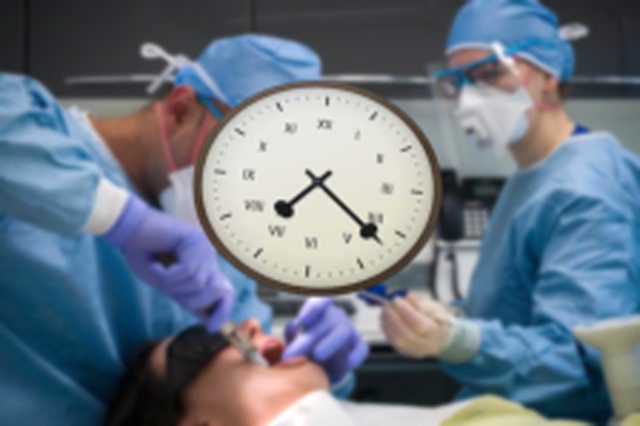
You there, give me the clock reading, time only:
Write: 7:22
